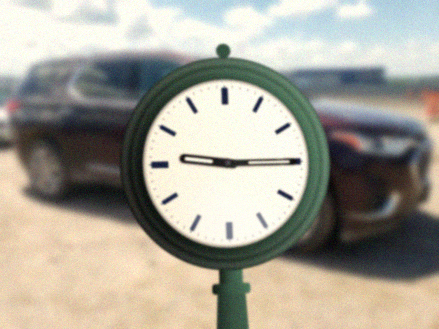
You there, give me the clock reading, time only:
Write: 9:15
